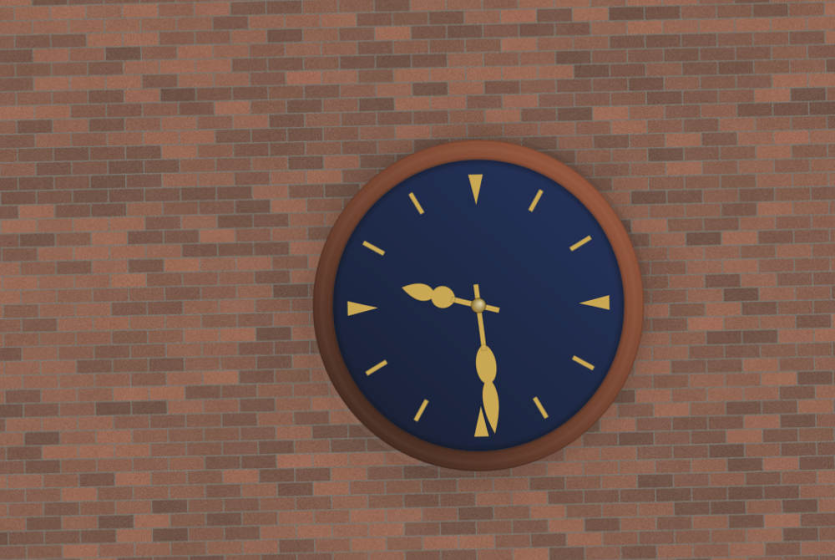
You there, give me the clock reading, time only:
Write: 9:29
